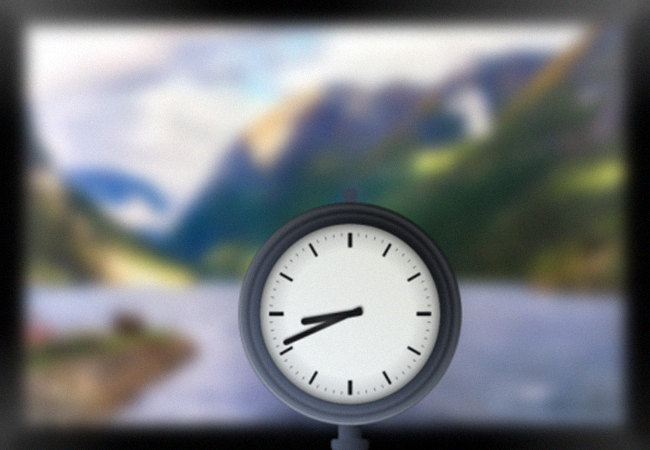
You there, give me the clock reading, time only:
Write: 8:41
